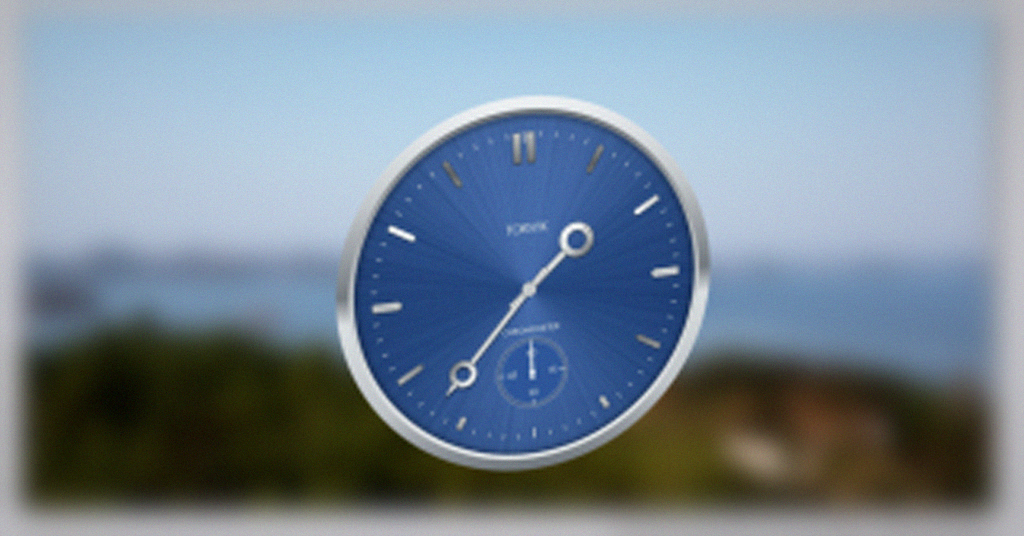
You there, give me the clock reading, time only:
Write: 1:37
